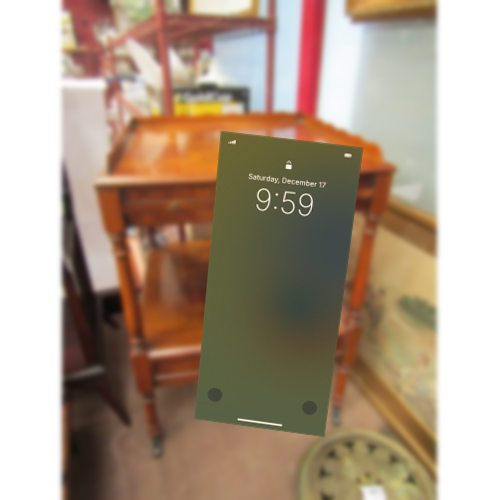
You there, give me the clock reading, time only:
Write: 9:59
